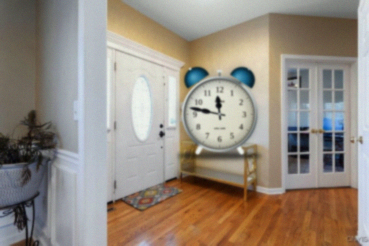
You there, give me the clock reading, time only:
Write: 11:47
